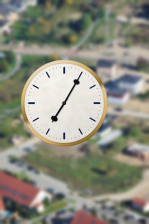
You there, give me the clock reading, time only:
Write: 7:05
